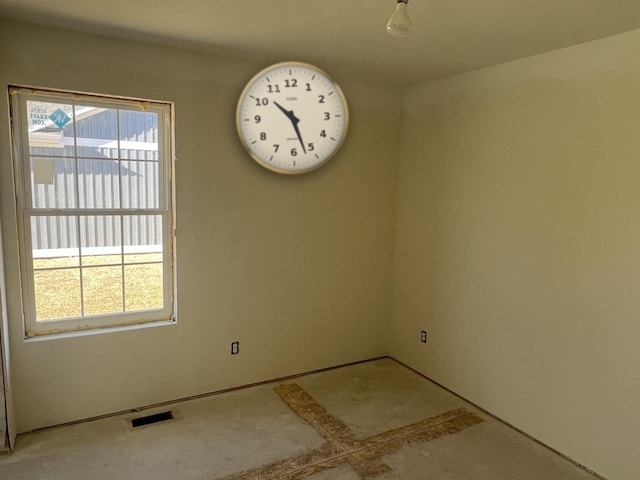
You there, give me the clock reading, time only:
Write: 10:27
